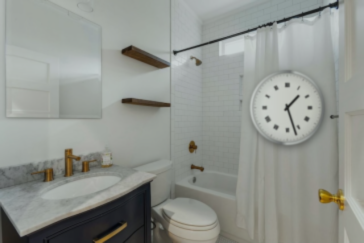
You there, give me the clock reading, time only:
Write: 1:27
